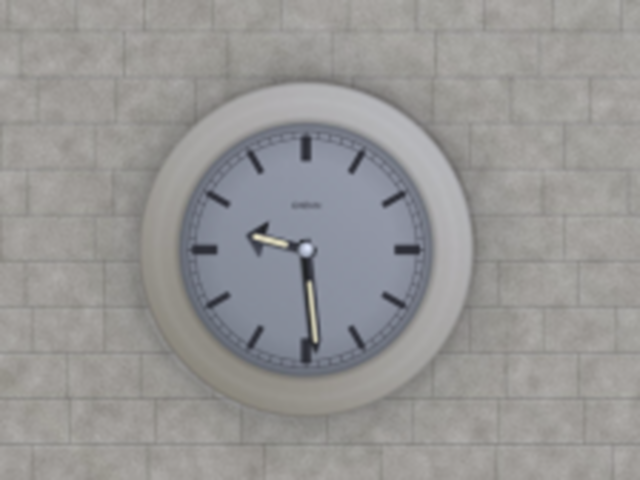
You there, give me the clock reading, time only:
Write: 9:29
